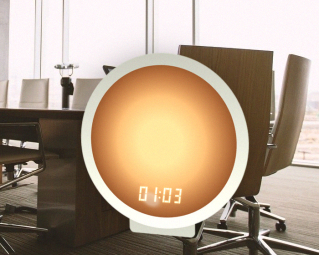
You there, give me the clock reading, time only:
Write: 1:03
